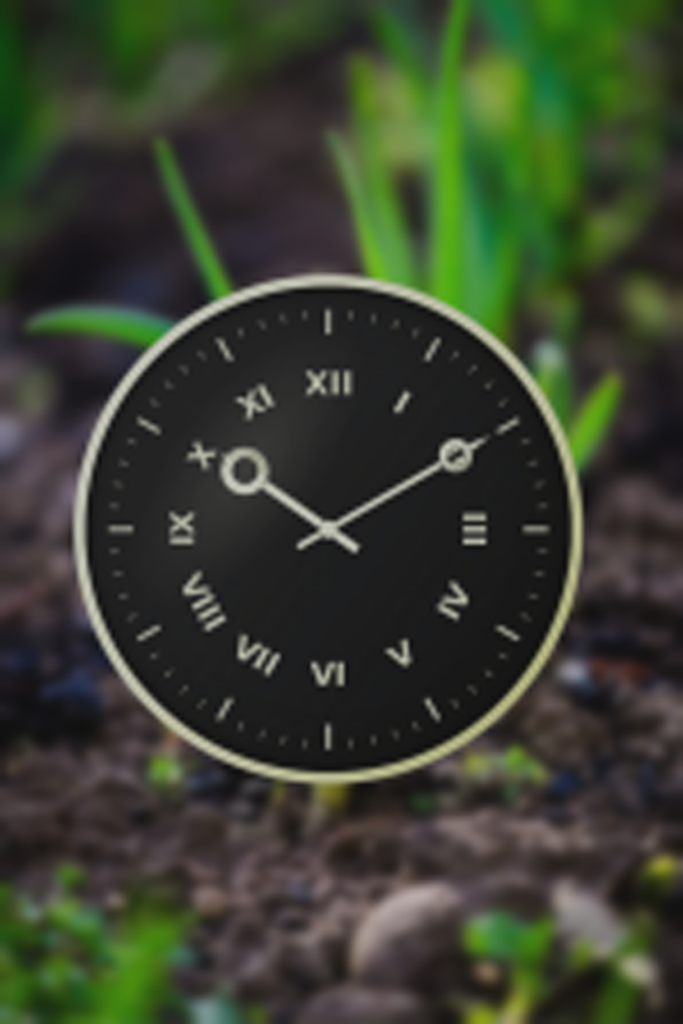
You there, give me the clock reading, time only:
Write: 10:10
